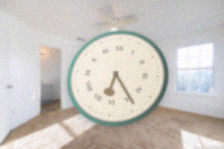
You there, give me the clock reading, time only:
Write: 6:24
